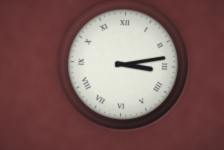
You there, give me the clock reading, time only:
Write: 3:13
